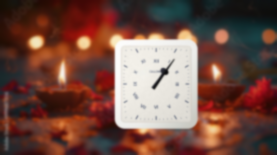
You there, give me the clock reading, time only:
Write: 1:06
